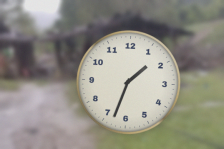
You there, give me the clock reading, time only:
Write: 1:33
